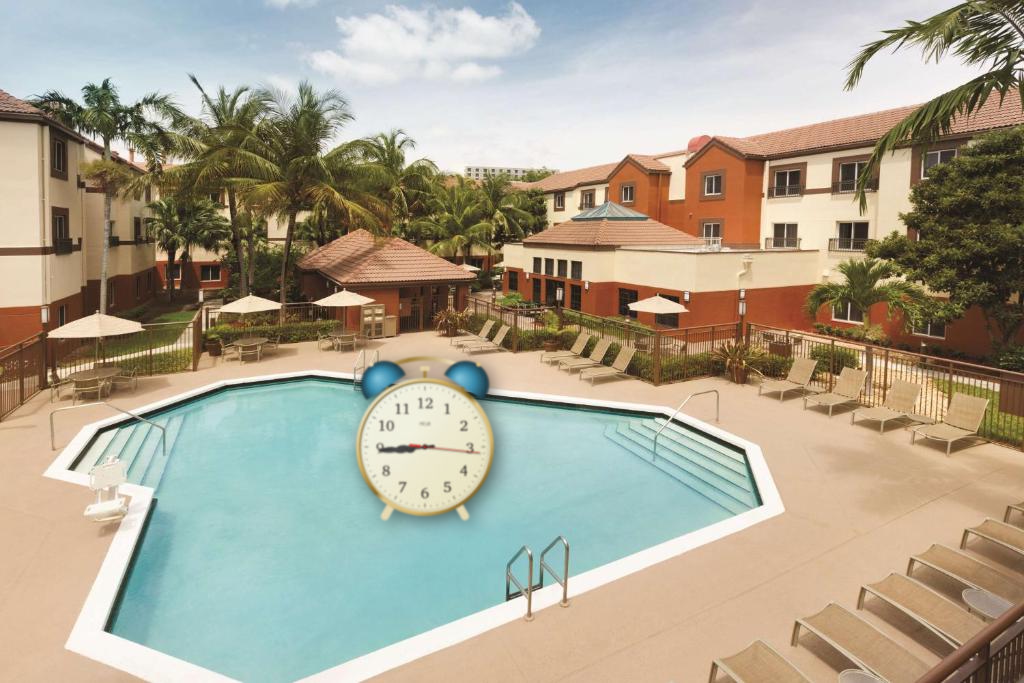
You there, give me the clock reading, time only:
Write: 8:44:16
